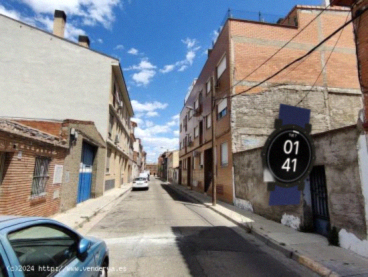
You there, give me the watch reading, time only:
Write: 1:41
